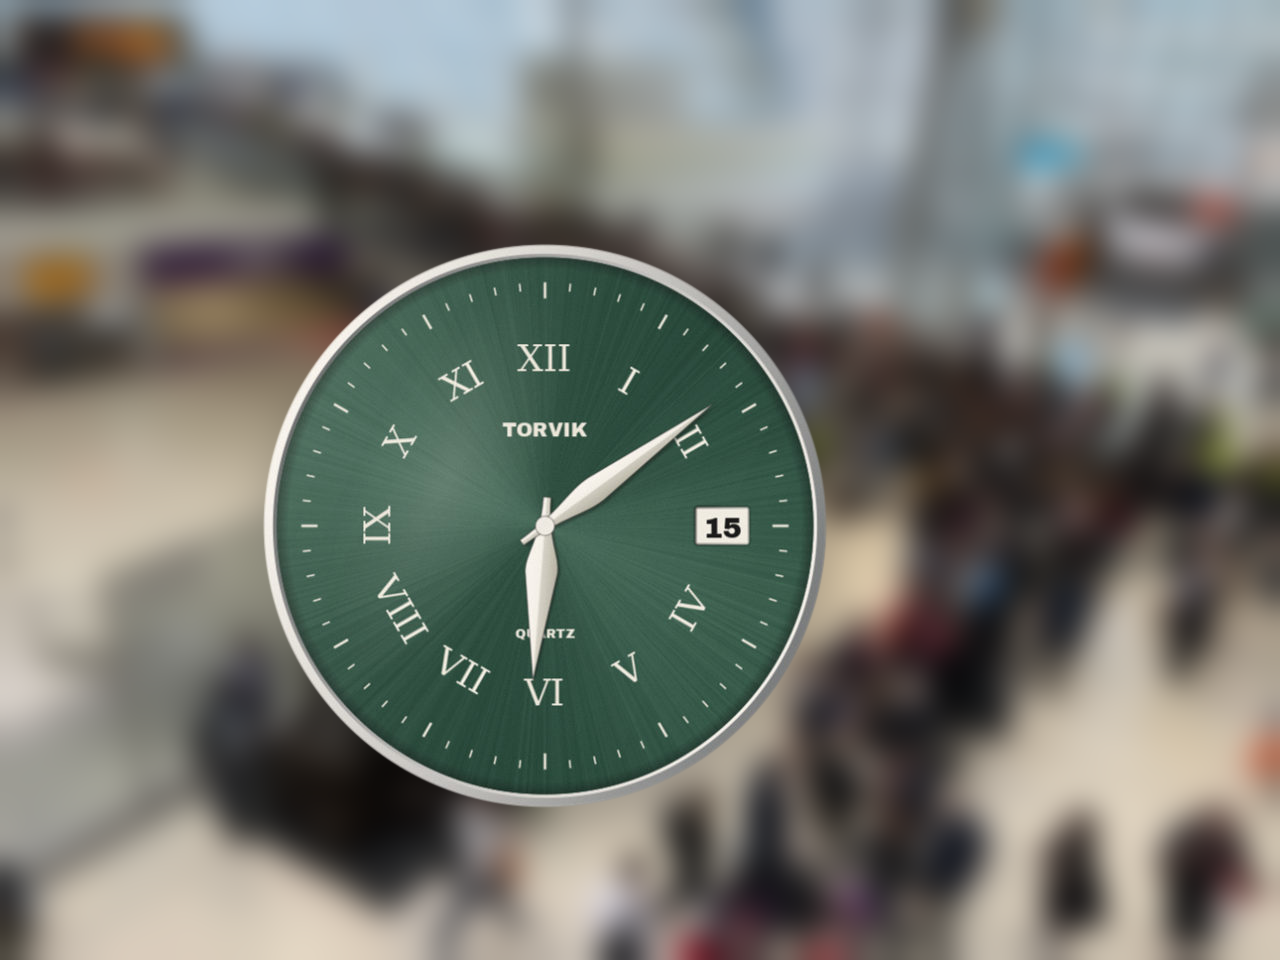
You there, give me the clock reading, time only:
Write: 6:09
